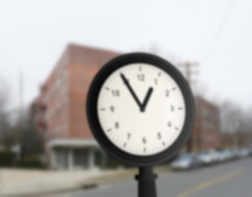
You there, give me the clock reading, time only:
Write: 12:55
